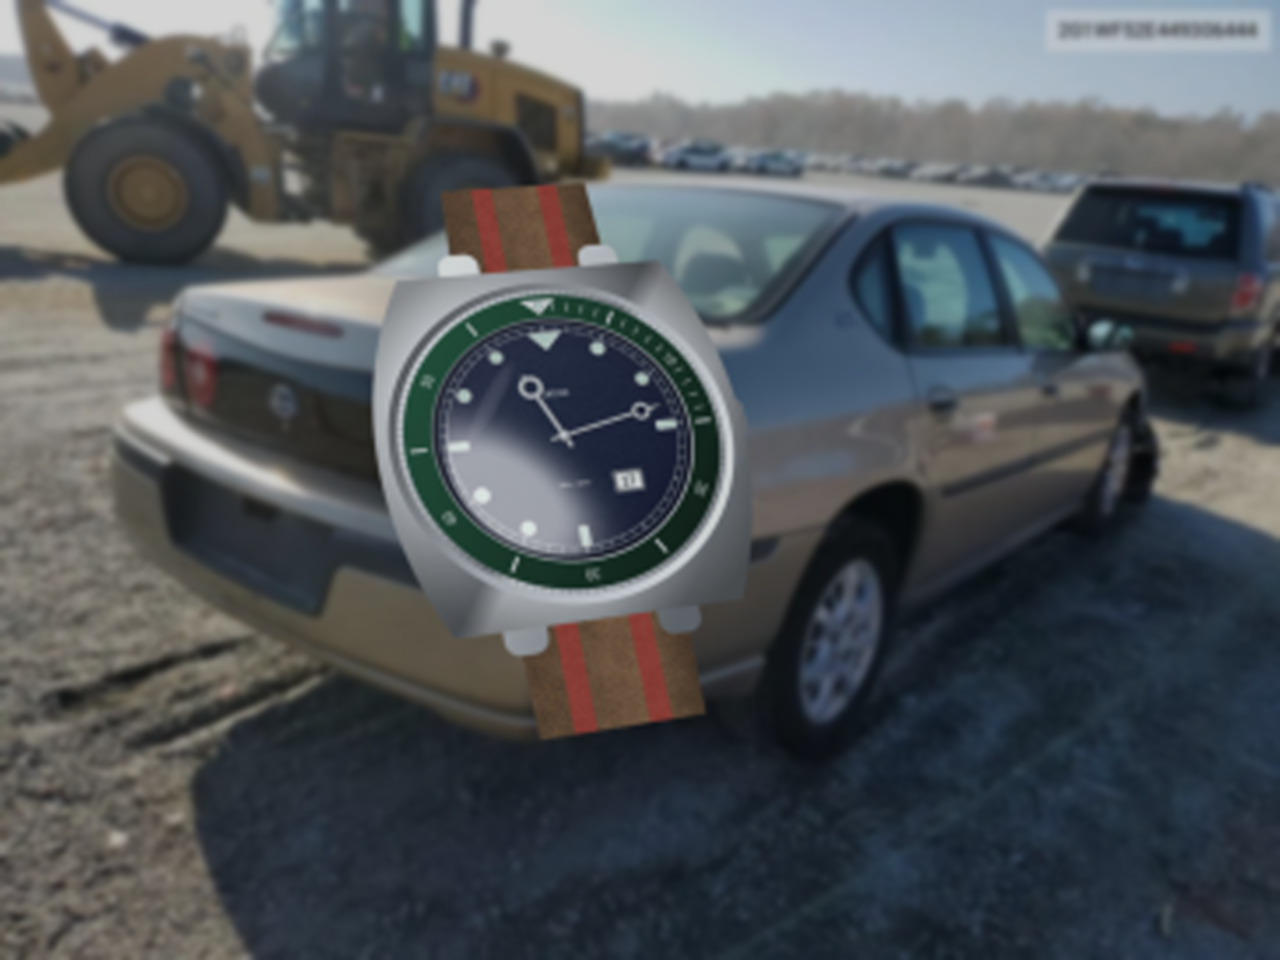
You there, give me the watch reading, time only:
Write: 11:13
